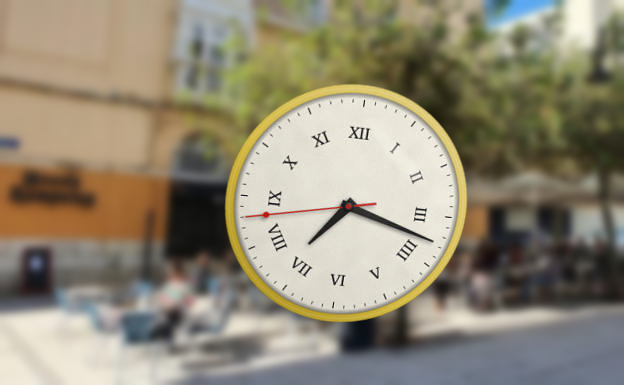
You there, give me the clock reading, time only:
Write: 7:17:43
